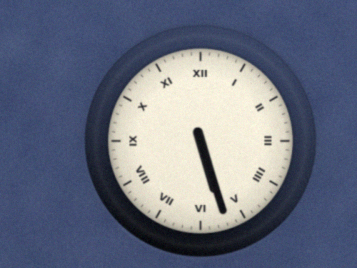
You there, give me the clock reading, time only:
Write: 5:27
